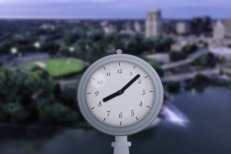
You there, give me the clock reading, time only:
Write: 8:08
